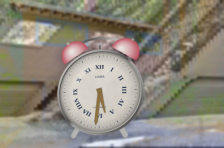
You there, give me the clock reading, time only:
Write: 5:31
